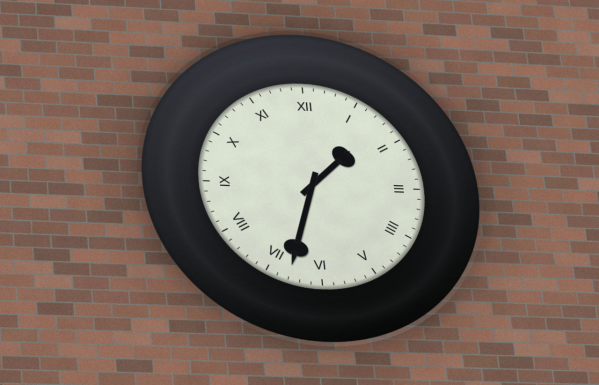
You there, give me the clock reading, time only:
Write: 1:33
